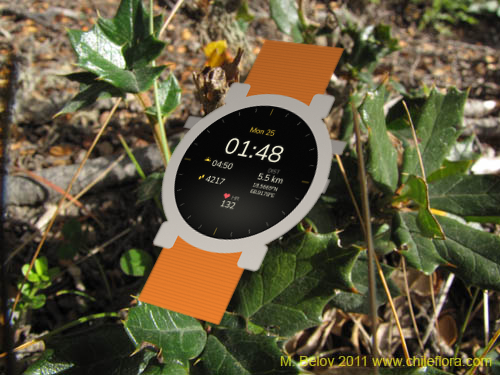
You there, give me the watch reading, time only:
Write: 1:48
